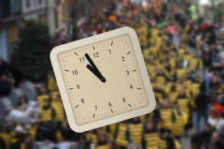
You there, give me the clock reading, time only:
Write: 10:57
